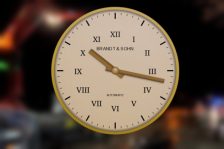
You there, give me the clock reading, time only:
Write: 10:17
